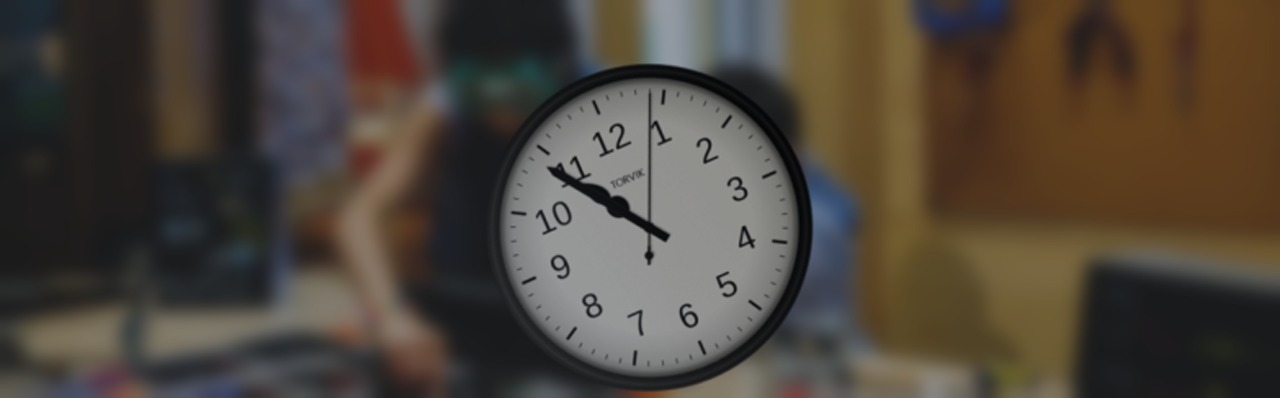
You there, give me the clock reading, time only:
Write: 10:54:04
